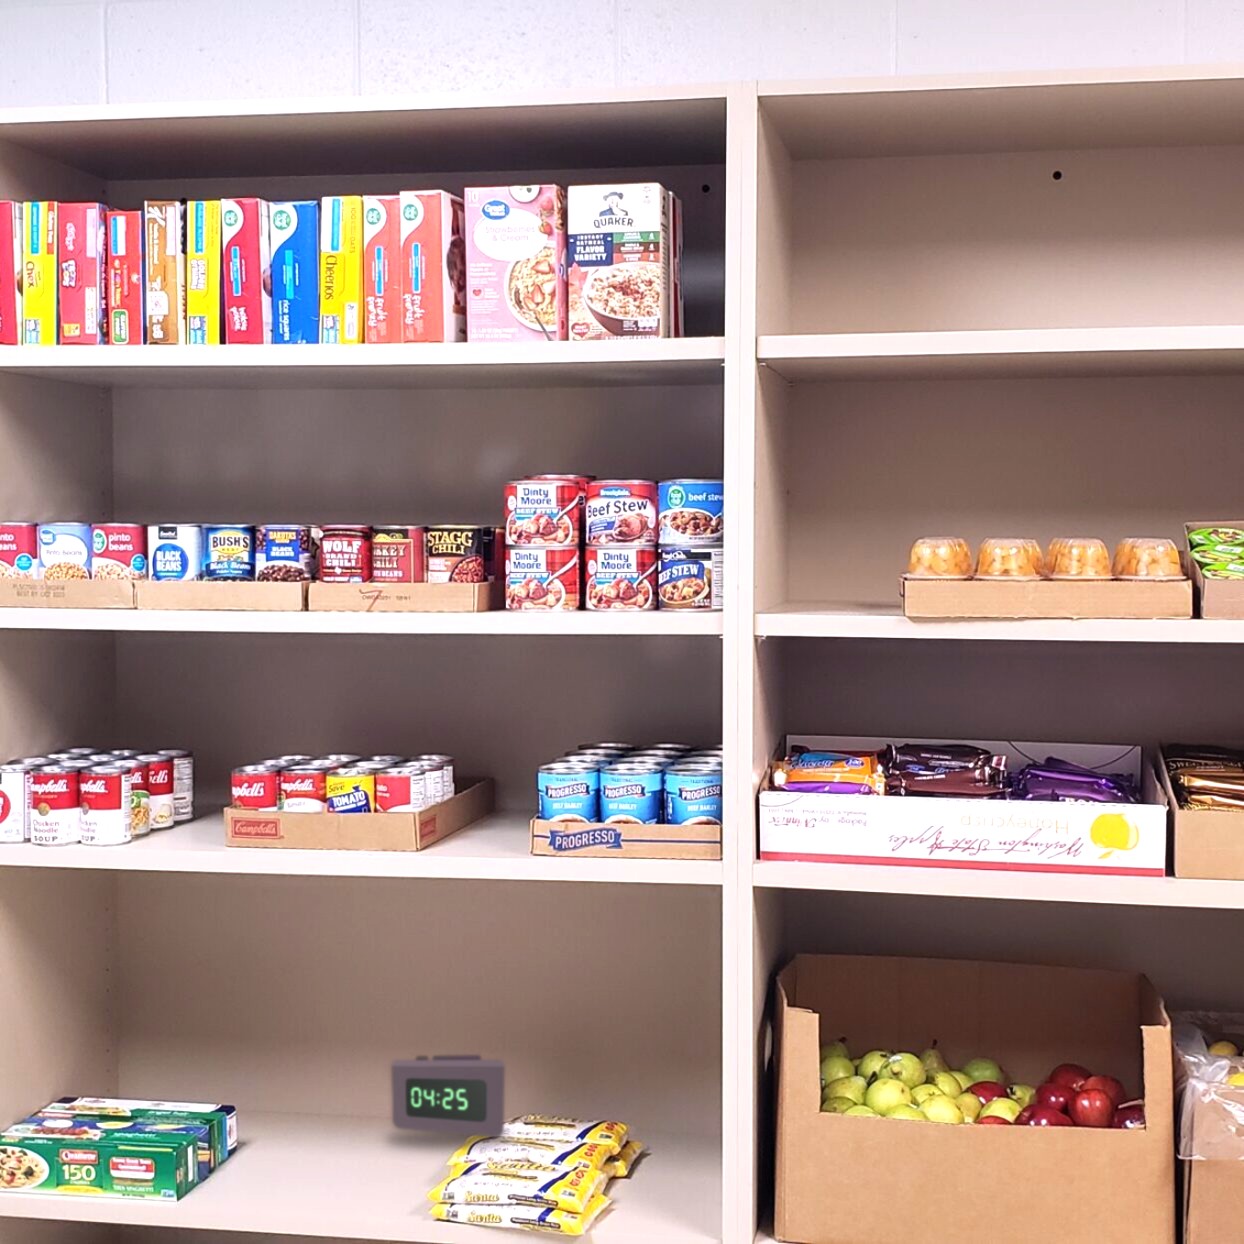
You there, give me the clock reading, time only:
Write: 4:25
